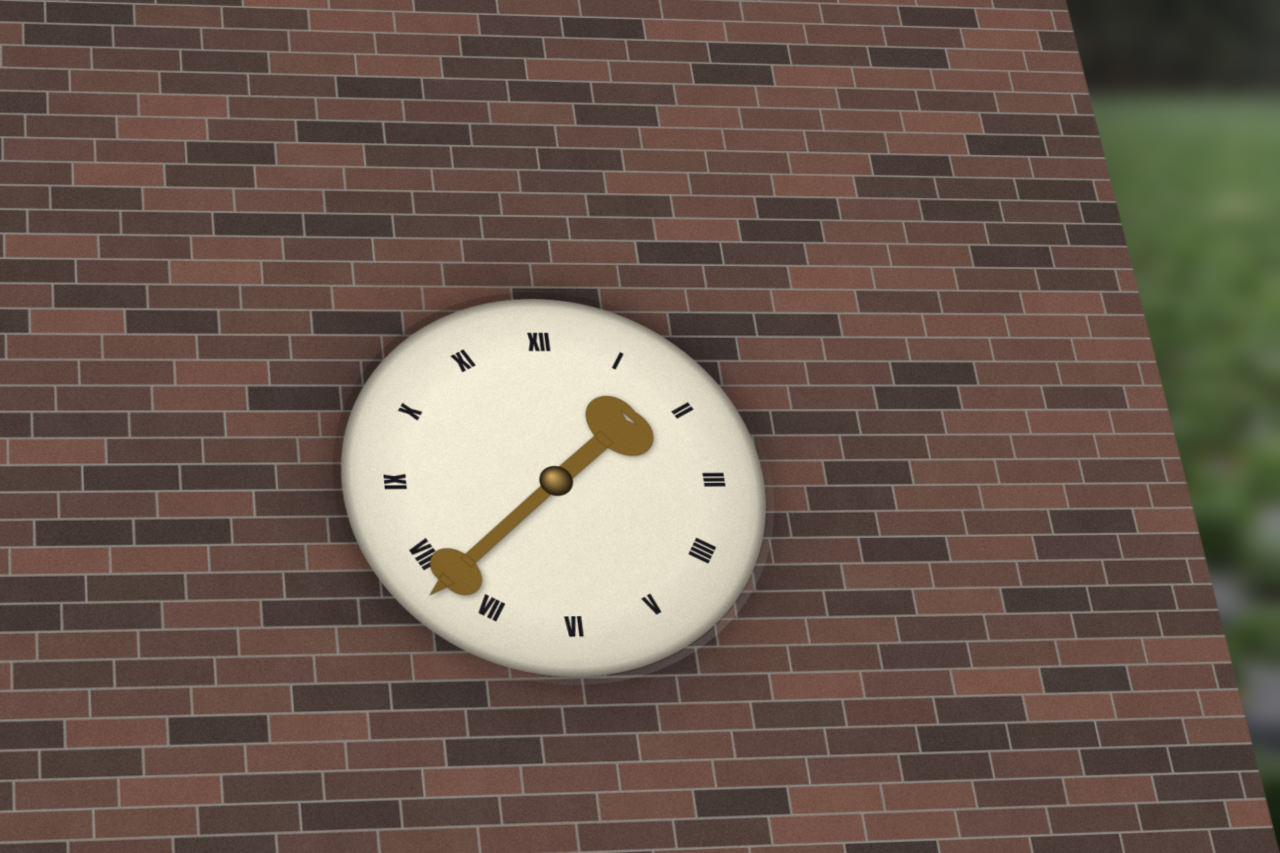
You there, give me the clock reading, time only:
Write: 1:38
